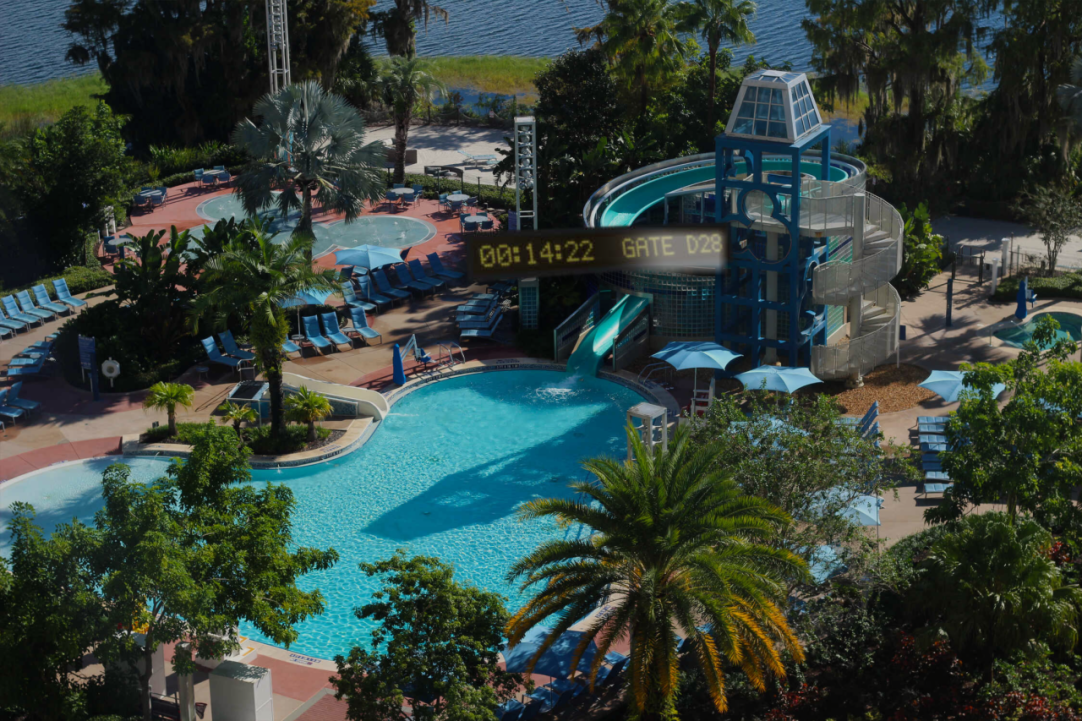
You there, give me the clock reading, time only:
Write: 0:14:22
